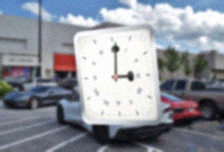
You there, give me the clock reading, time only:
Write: 3:01
